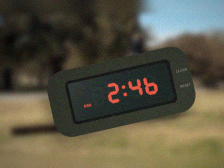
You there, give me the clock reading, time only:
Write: 2:46
